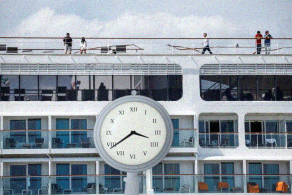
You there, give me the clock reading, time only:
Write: 3:39
